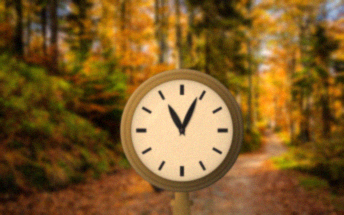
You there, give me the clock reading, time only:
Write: 11:04
